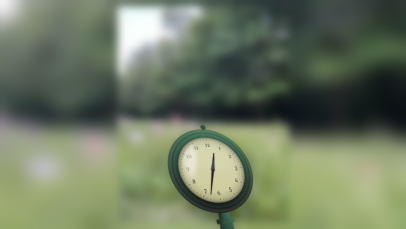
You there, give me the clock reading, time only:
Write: 12:33
